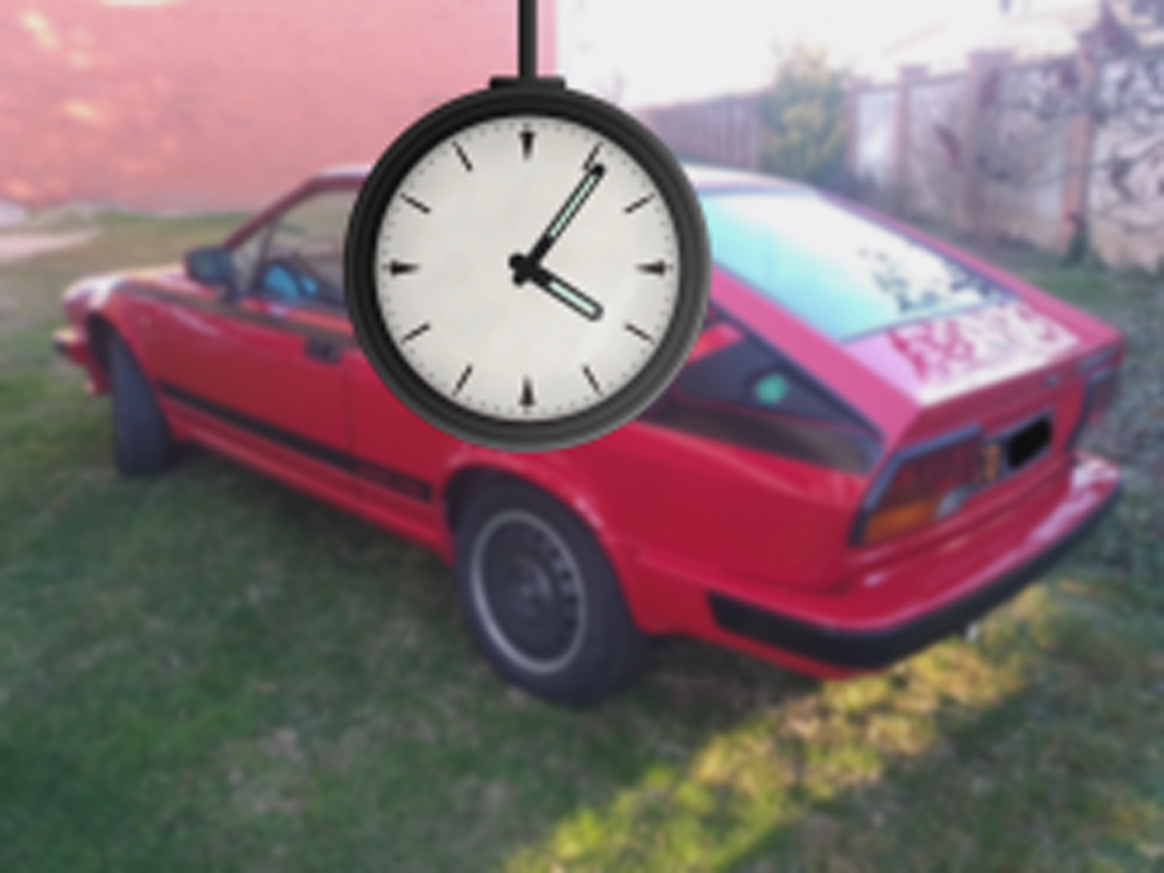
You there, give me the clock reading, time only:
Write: 4:06
